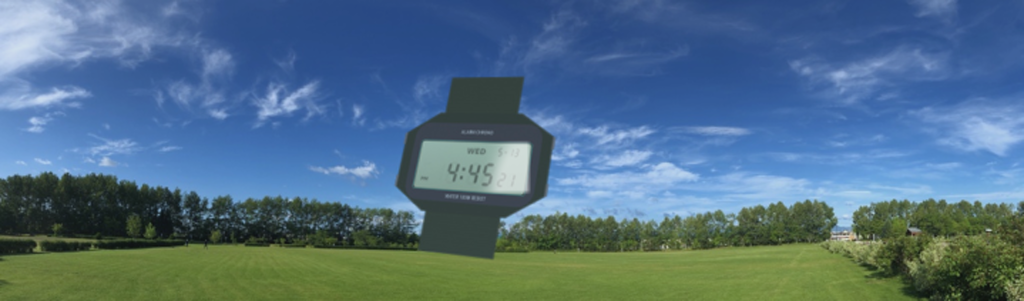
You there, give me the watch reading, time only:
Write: 4:45:21
